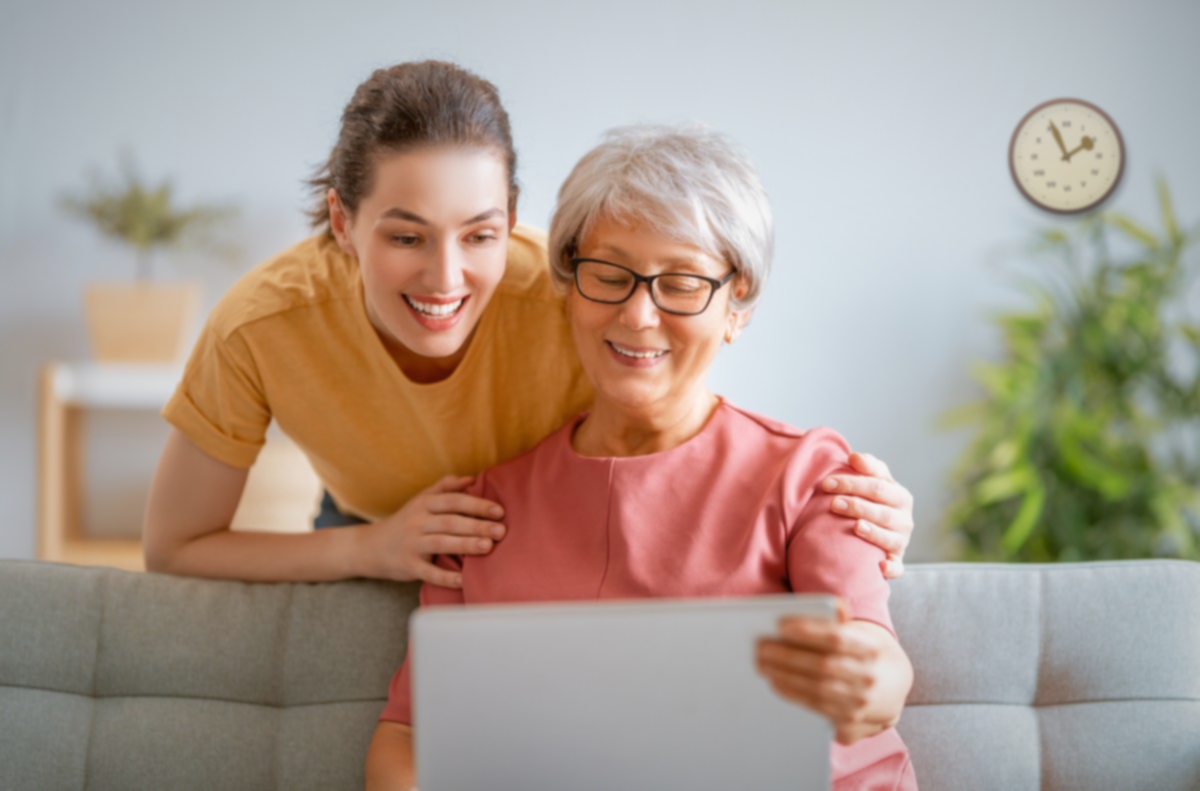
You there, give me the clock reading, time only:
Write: 1:56
